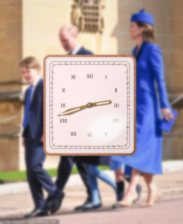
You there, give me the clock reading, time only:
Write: 2:42
